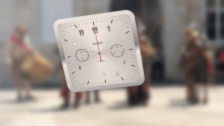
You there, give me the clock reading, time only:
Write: 9:14
